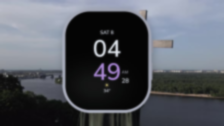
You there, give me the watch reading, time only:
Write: 4:49
